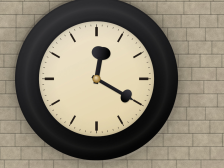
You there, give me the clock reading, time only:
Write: 12:20
